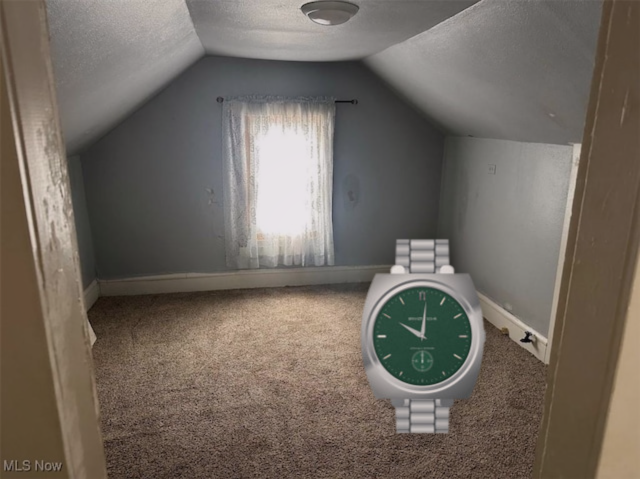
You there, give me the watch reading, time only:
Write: 10:01
